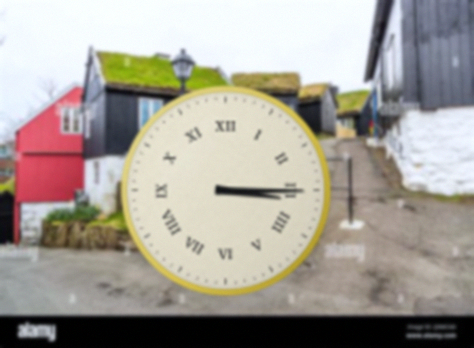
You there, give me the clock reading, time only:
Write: 3:15
